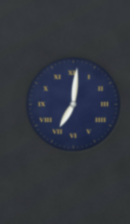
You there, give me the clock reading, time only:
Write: 7:01
